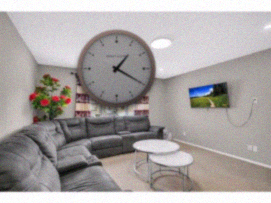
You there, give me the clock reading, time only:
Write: 1:20
